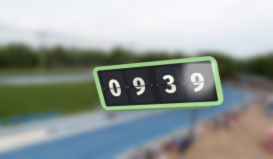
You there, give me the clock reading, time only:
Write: 9:39
